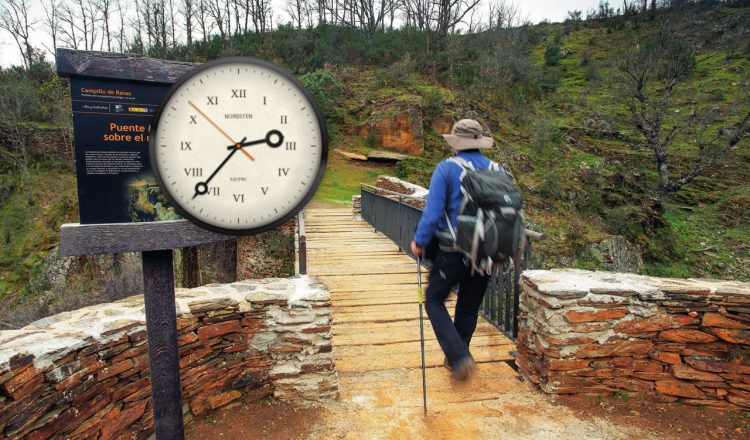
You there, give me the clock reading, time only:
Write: 2:36:52
